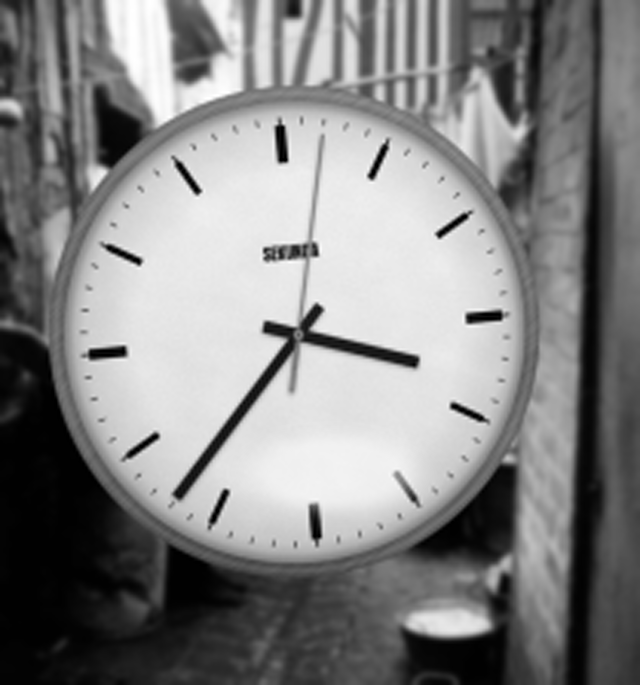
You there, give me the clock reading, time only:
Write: 3:37:02
